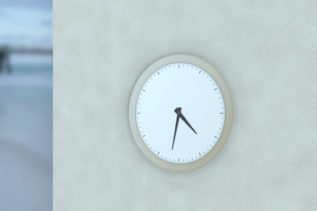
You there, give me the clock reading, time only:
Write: 4:32
